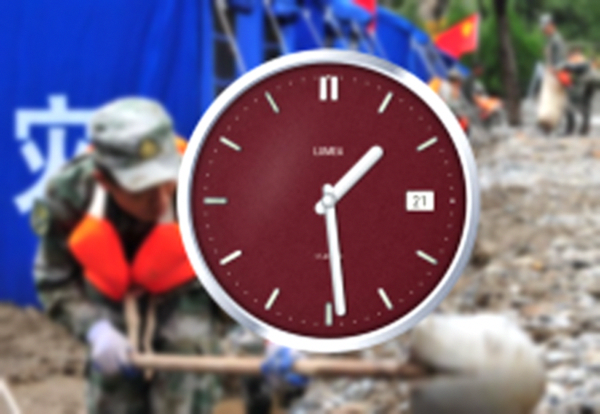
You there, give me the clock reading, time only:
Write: 1:29
